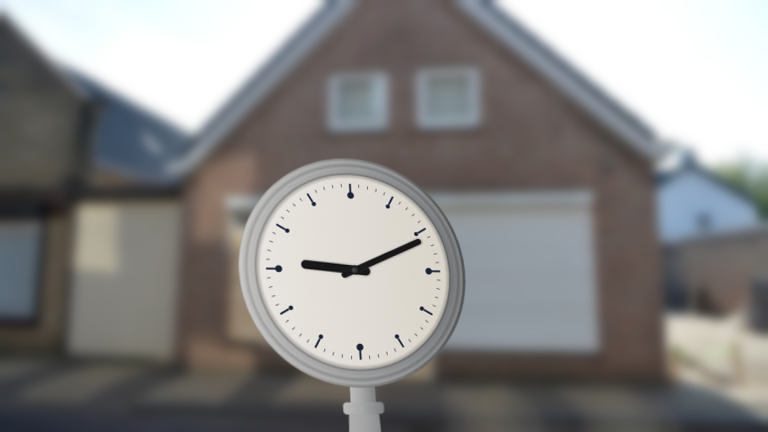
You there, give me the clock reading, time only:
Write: 9:11
